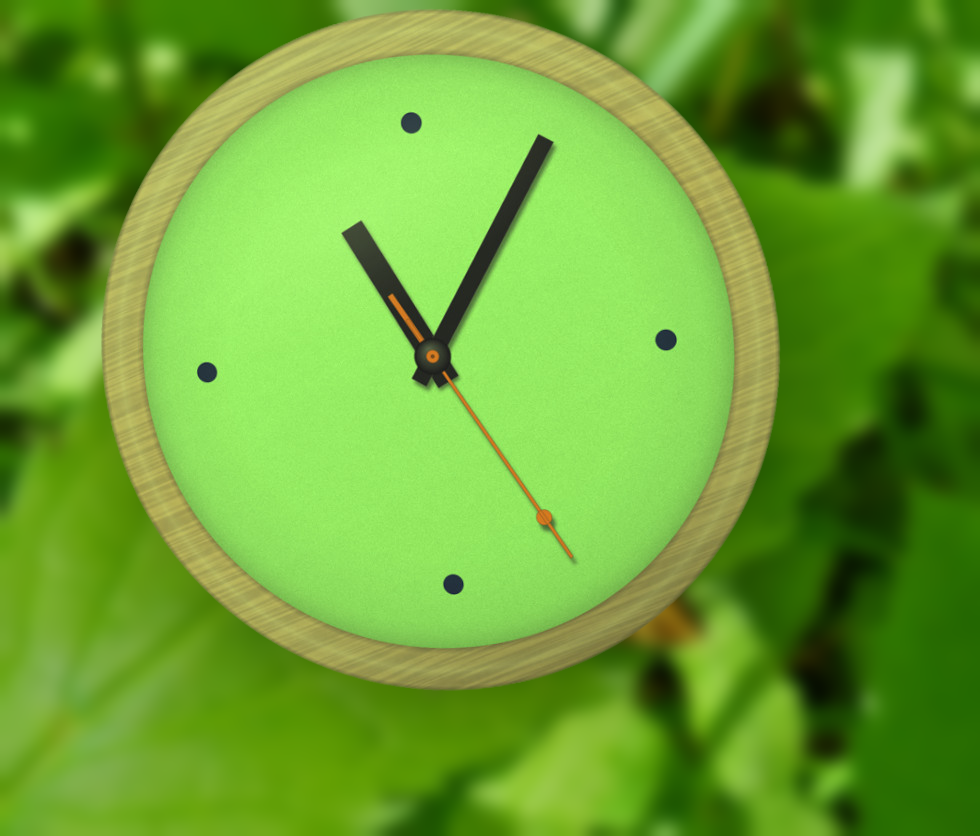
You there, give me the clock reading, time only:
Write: 11:05:25
